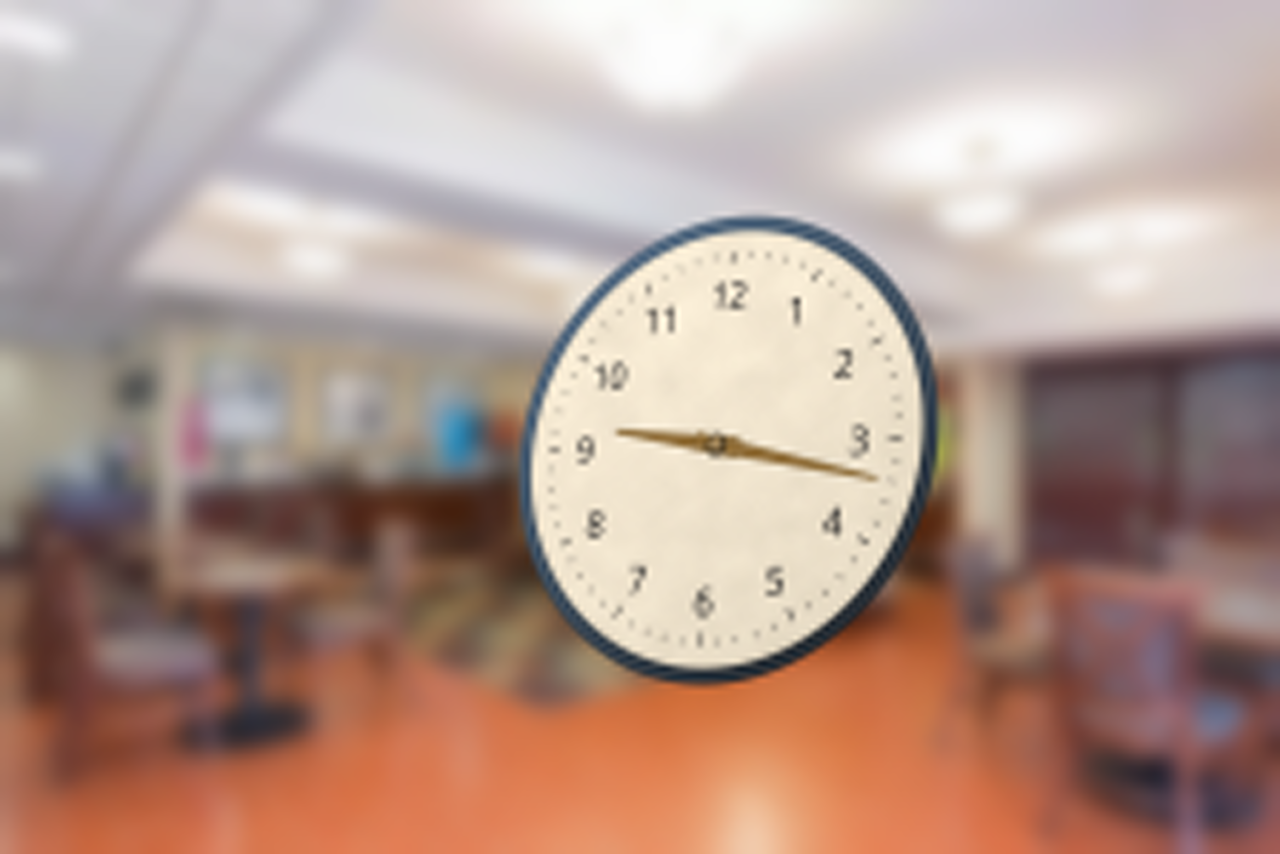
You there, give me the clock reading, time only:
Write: 9:17
